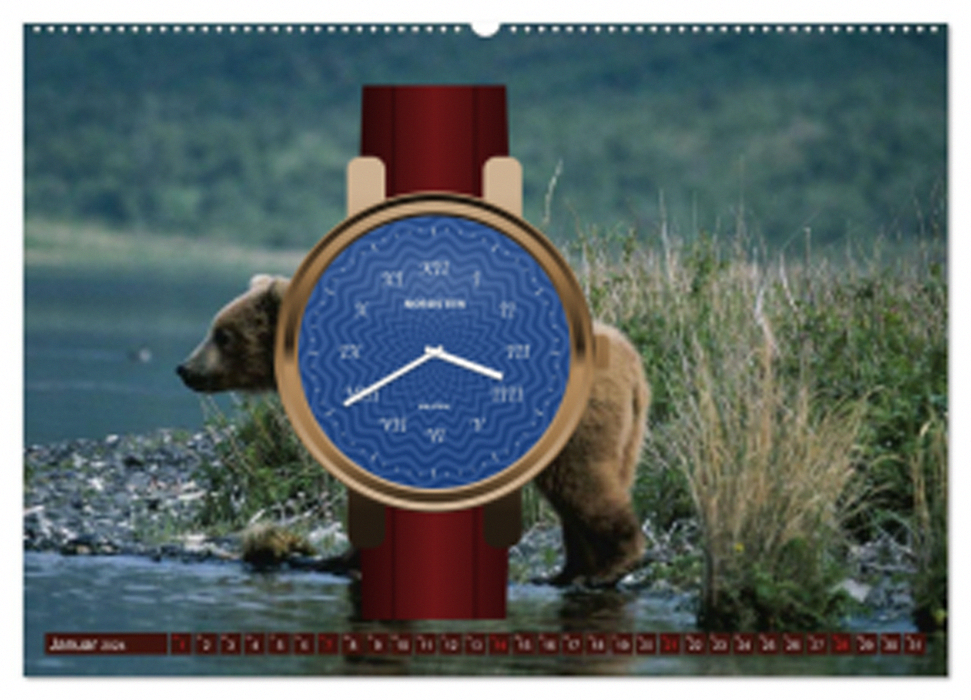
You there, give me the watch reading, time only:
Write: 3:40
